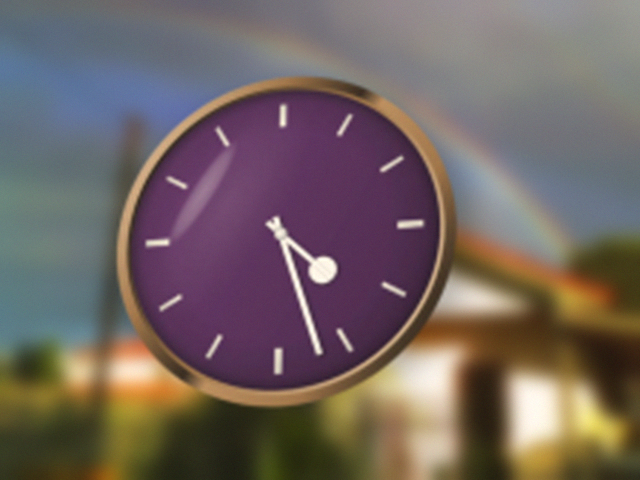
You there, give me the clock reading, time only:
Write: 4:27
